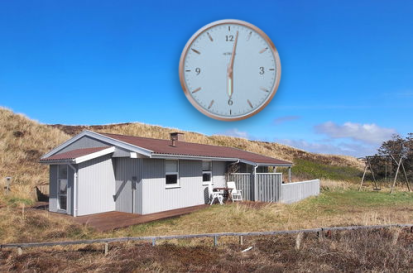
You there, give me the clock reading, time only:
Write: 6:02
